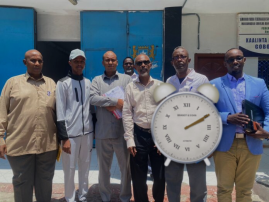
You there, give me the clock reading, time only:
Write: 2:10
